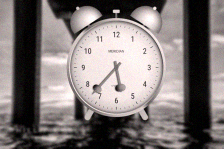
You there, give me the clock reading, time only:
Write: 5:37
